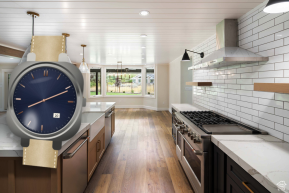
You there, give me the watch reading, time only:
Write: 8:11
